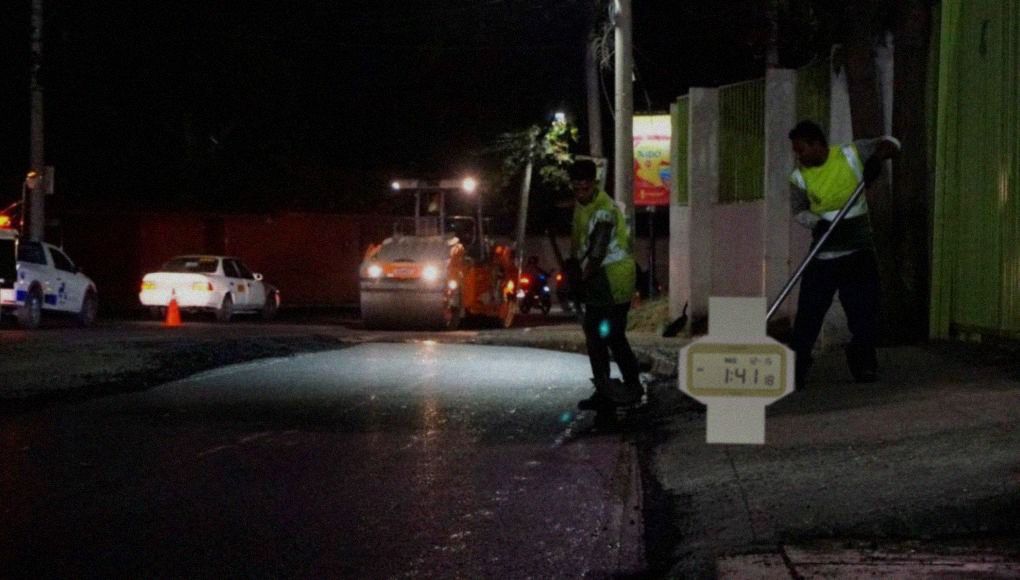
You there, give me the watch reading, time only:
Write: 1:41
